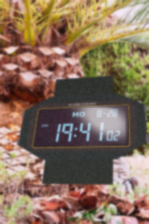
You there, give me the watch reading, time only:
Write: 19:41
